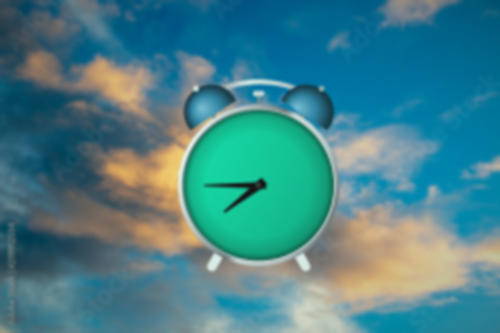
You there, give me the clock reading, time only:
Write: 7:45
